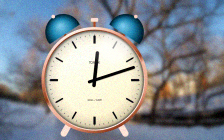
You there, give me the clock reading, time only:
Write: 12:12
